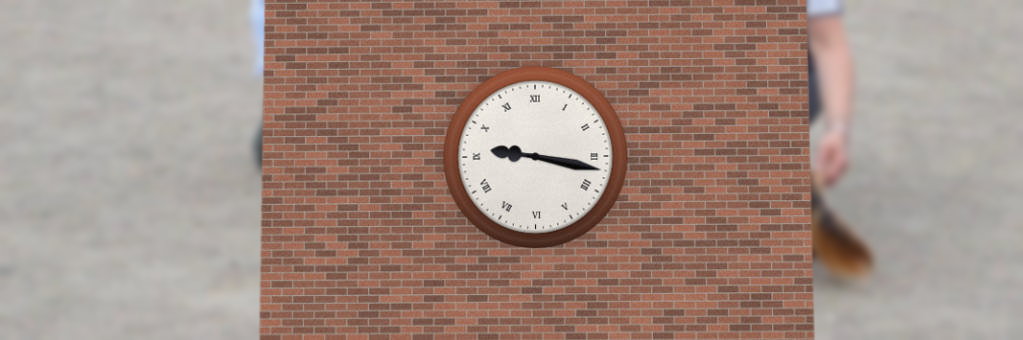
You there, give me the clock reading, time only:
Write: 9:17
